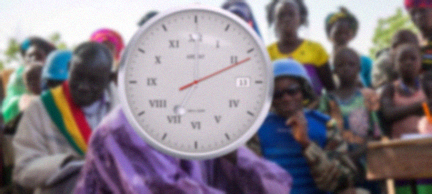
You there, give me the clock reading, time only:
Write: 7:00:11
